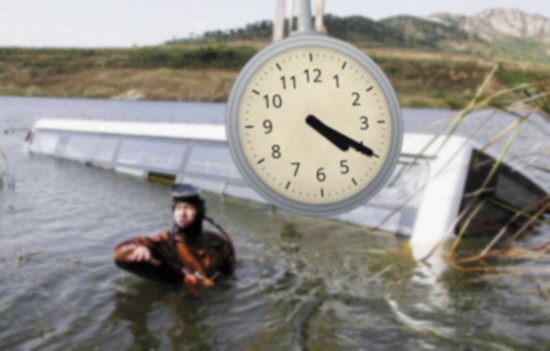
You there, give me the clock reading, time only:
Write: 4:20
